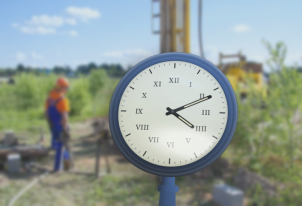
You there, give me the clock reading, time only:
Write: 4:11
